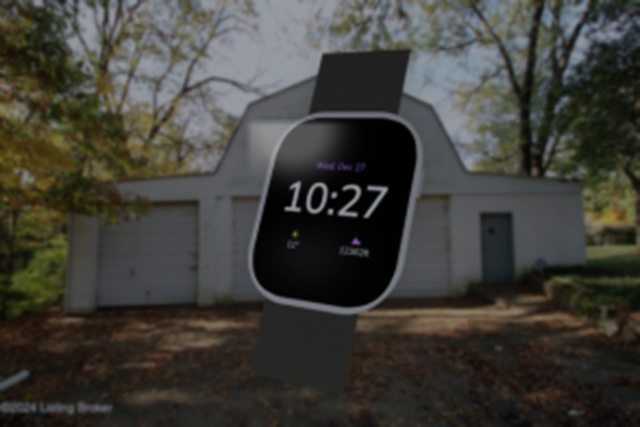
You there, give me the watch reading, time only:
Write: 10:27
